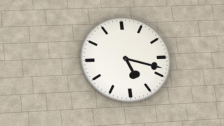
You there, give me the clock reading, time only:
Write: 5:18
